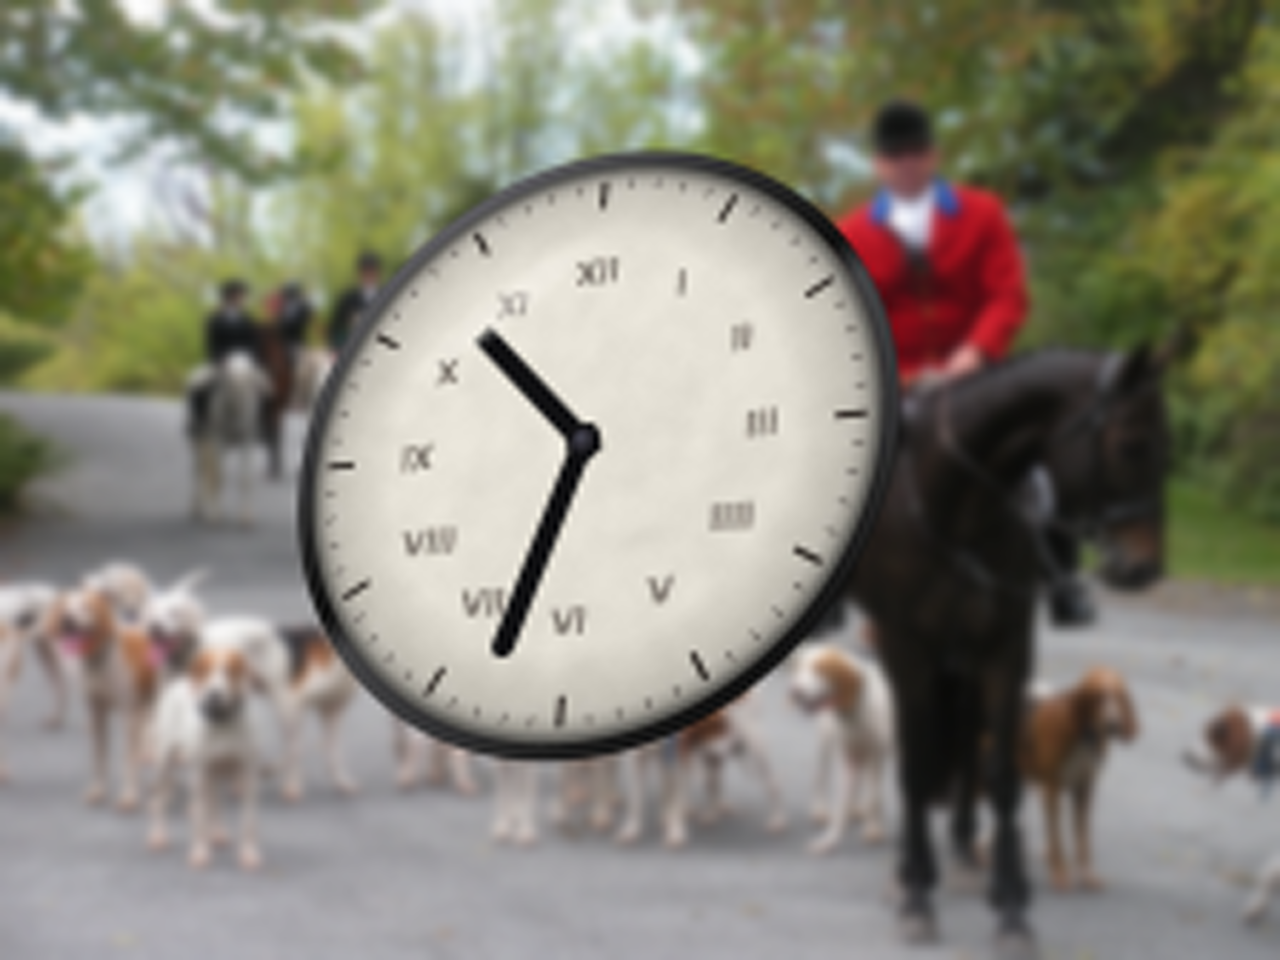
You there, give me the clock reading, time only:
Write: 10:33
